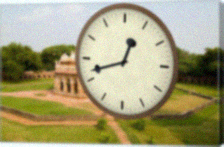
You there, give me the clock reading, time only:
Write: 12:42
